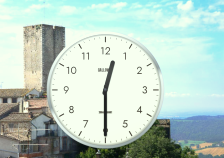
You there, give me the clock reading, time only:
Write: 12:30
